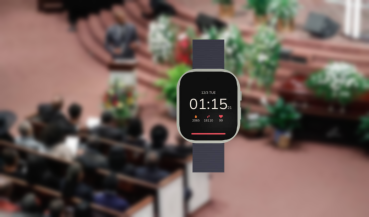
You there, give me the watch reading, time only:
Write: 1:15
